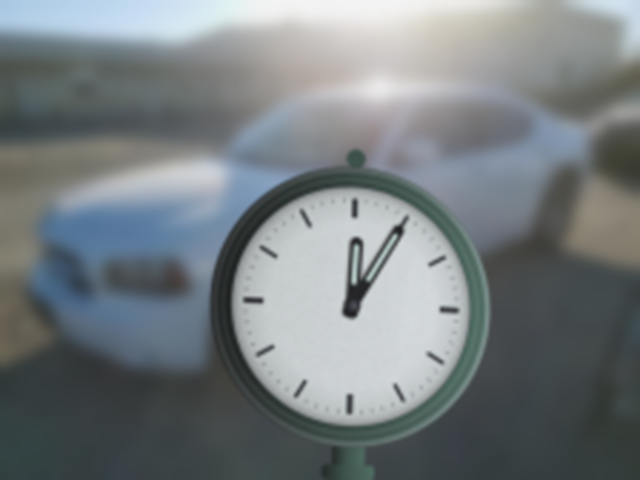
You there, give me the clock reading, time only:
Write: 12:05
